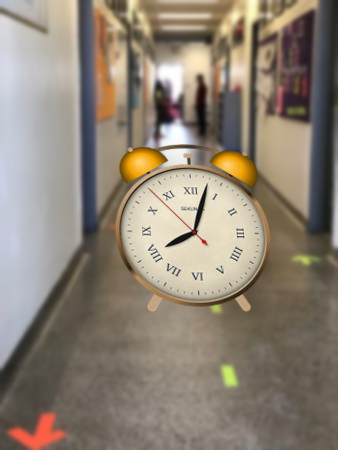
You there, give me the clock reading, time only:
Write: 8:02:53
